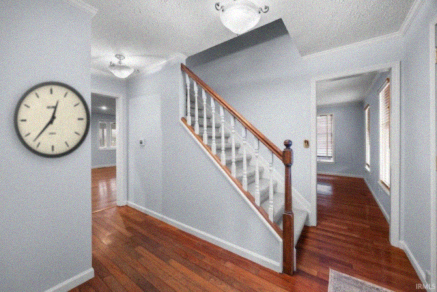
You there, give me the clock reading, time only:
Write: 12:37
